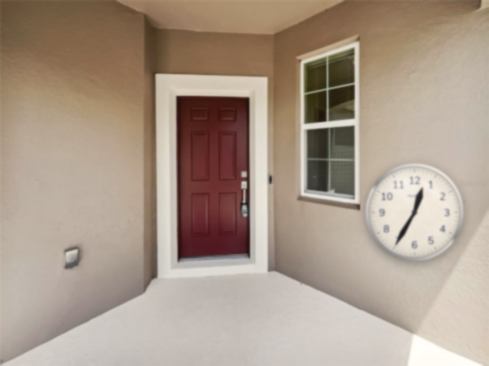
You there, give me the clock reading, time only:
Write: 12:35
